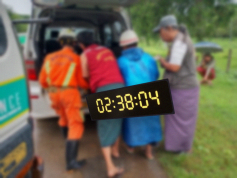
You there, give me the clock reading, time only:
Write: 2:38:04
